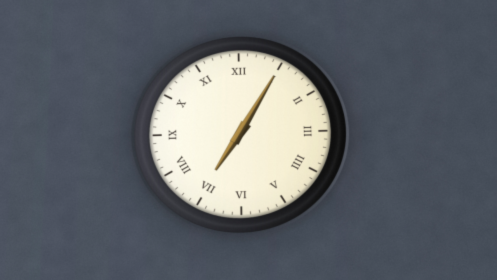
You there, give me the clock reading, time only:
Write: 7:05
